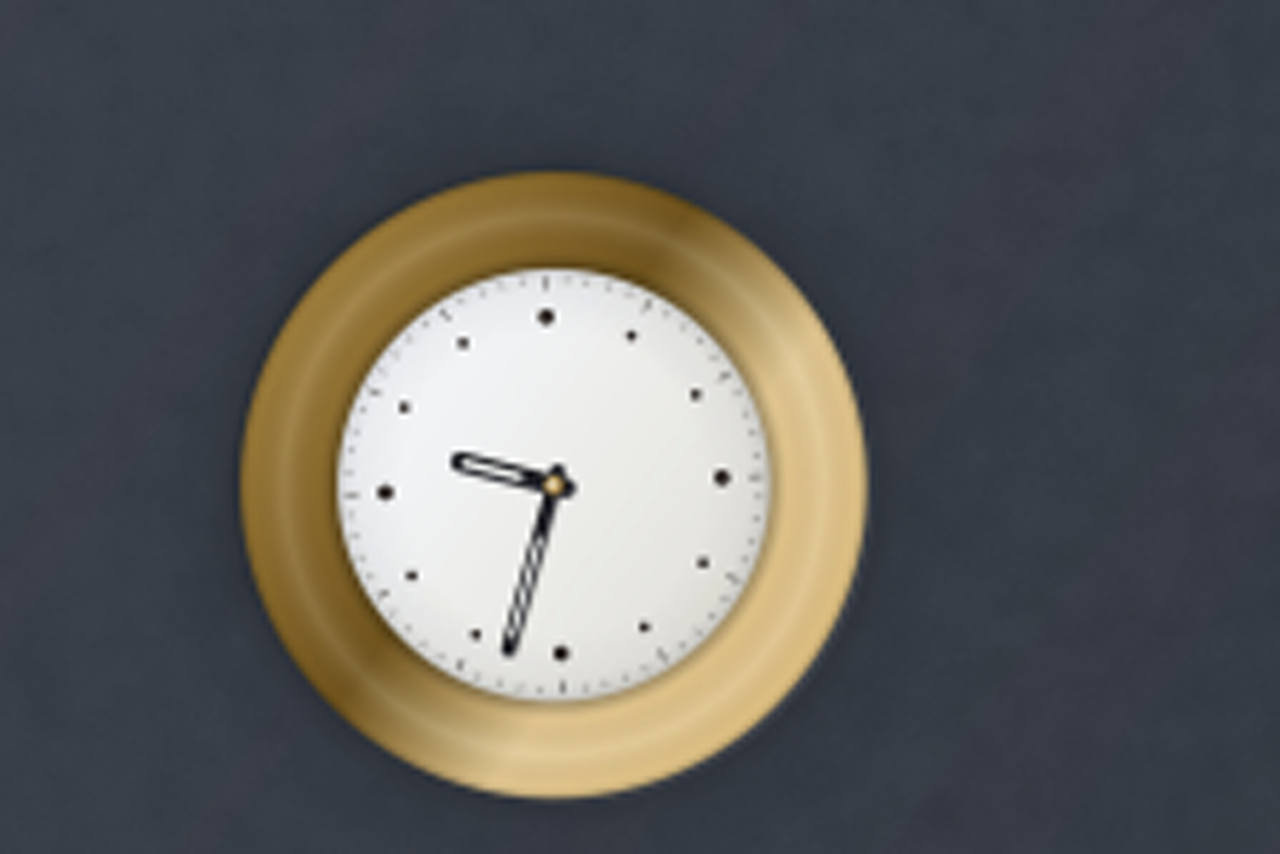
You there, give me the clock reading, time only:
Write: 9:33
